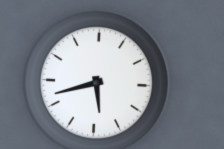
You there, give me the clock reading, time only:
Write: 5:42
